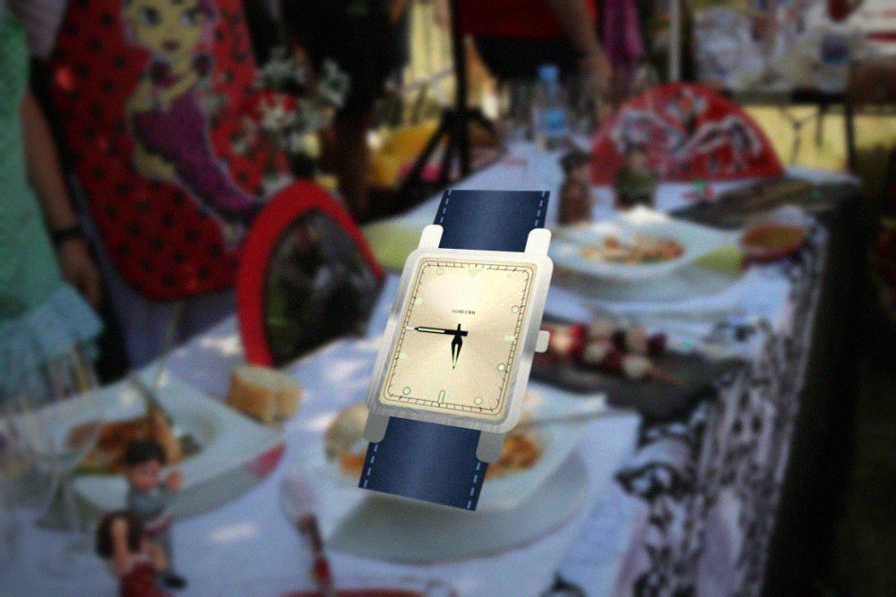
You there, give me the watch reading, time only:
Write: 5:45
